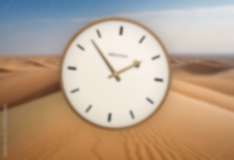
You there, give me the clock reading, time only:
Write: 1:53
